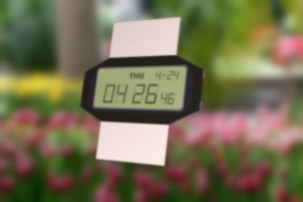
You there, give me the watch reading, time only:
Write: 4:26
